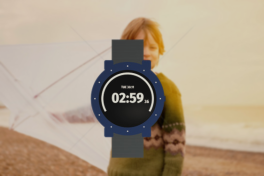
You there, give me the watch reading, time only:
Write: 2:59
